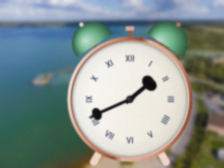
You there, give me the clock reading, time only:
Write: 1:41
